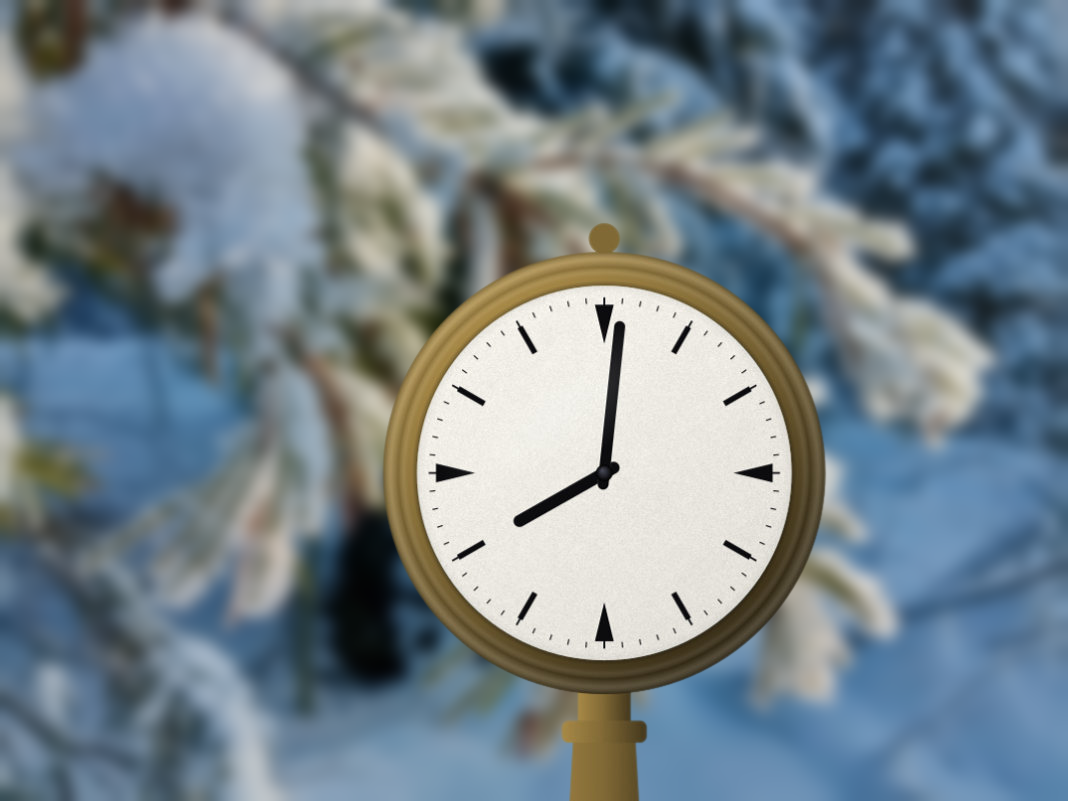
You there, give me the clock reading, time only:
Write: 8:01
